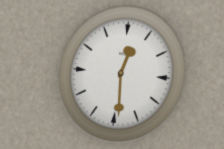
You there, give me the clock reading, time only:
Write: 12:29
